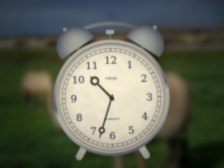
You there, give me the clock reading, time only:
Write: 10:33
